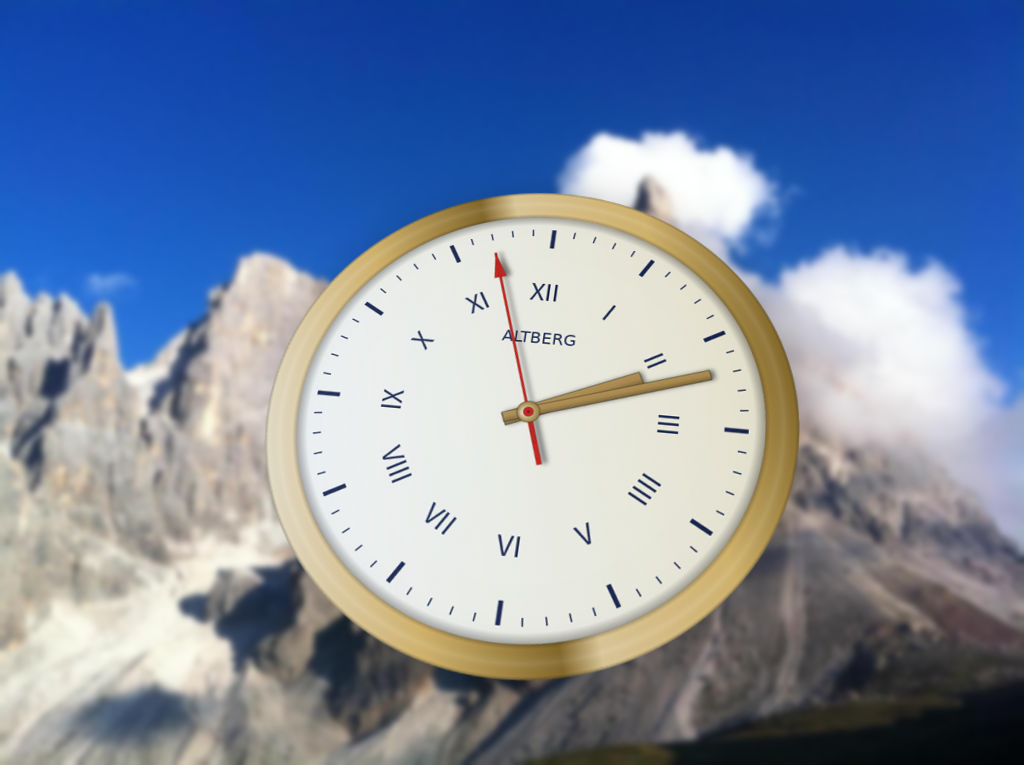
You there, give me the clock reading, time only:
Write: 2:11:57
